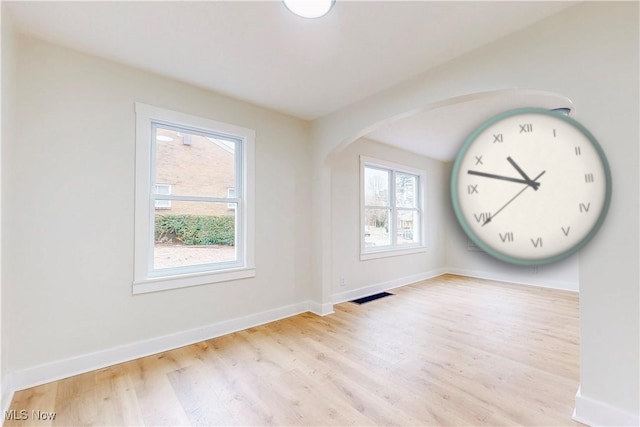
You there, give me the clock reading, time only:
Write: 10:47:39
